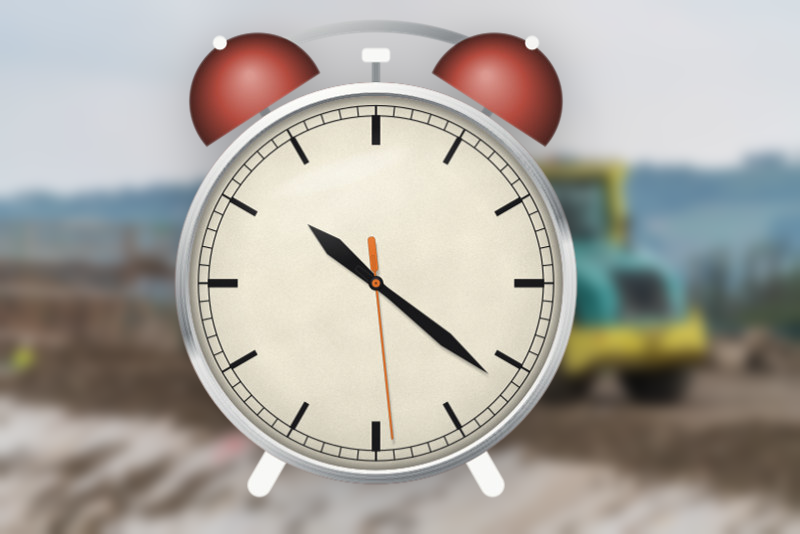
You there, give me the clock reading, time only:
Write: 10:21:29
